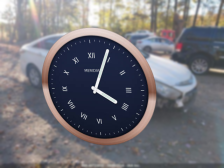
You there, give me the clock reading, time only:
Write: 4:04
